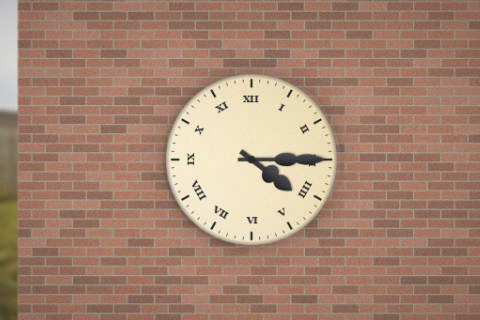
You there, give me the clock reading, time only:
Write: 4:15
